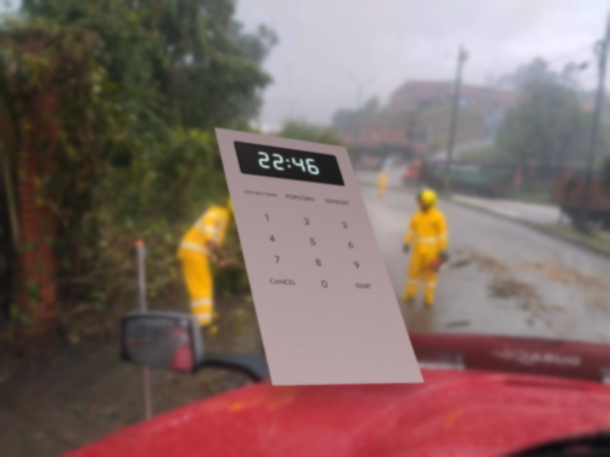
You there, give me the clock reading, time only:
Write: 22:46
